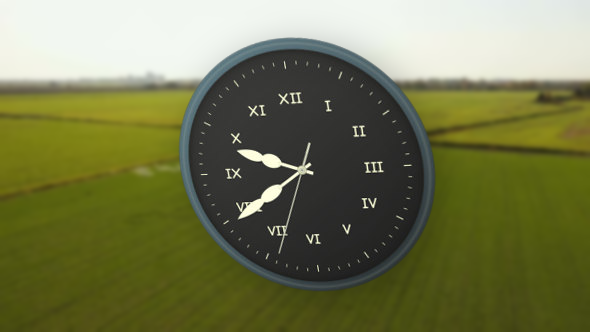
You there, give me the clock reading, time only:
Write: 9:39:34
